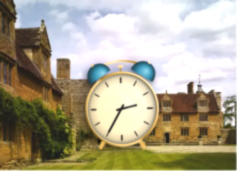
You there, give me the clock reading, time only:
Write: 2:35
